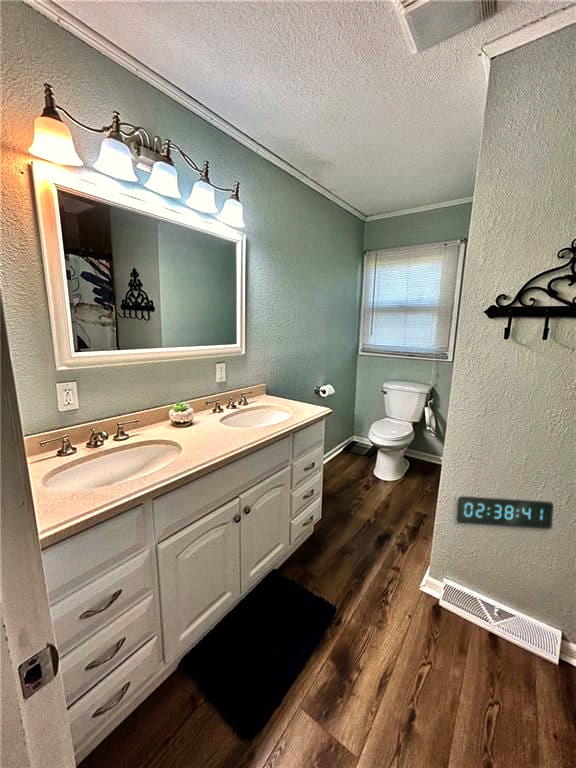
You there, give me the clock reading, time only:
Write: 2:38:41
